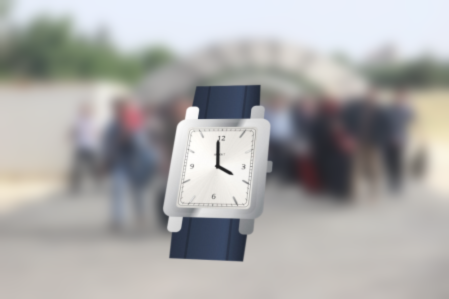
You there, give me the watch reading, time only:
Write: 3:59
